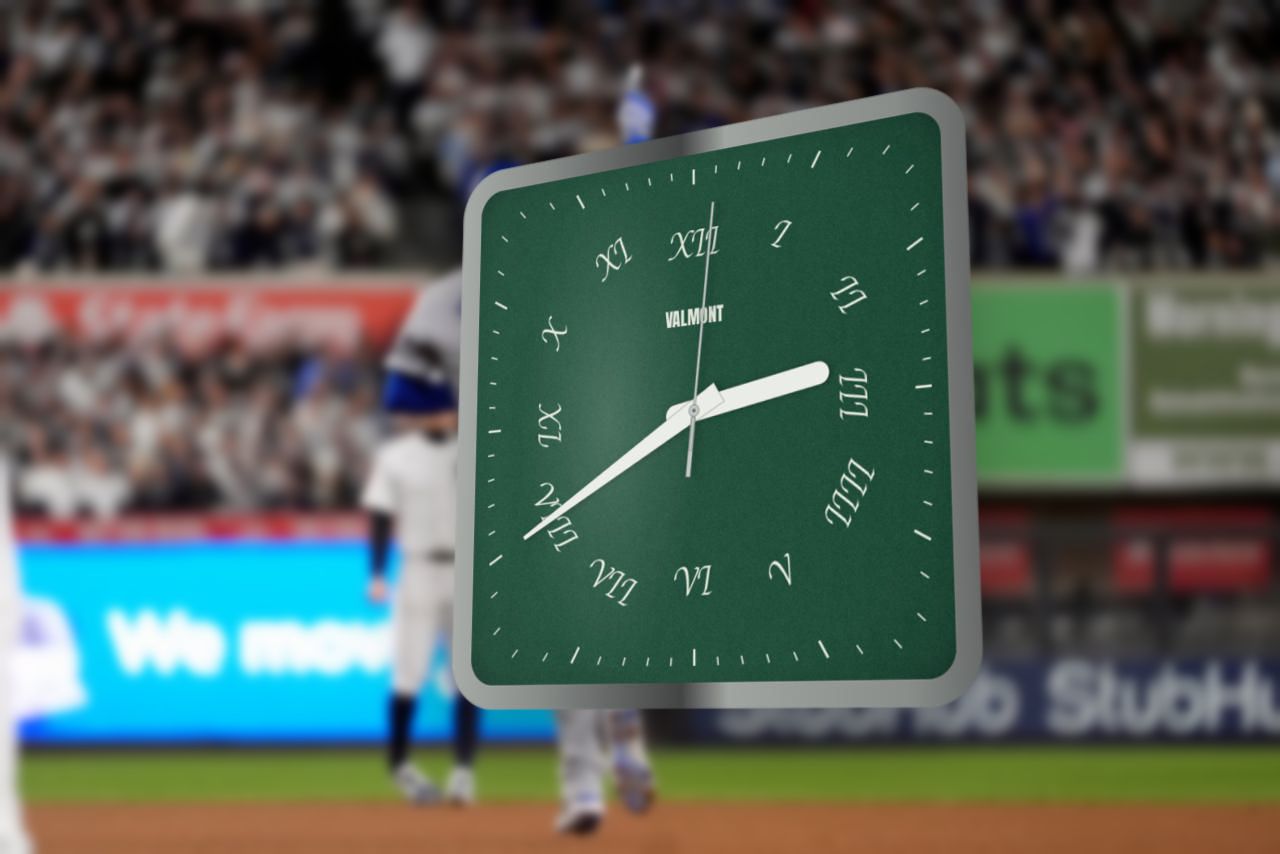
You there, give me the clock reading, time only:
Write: 2:40:01
